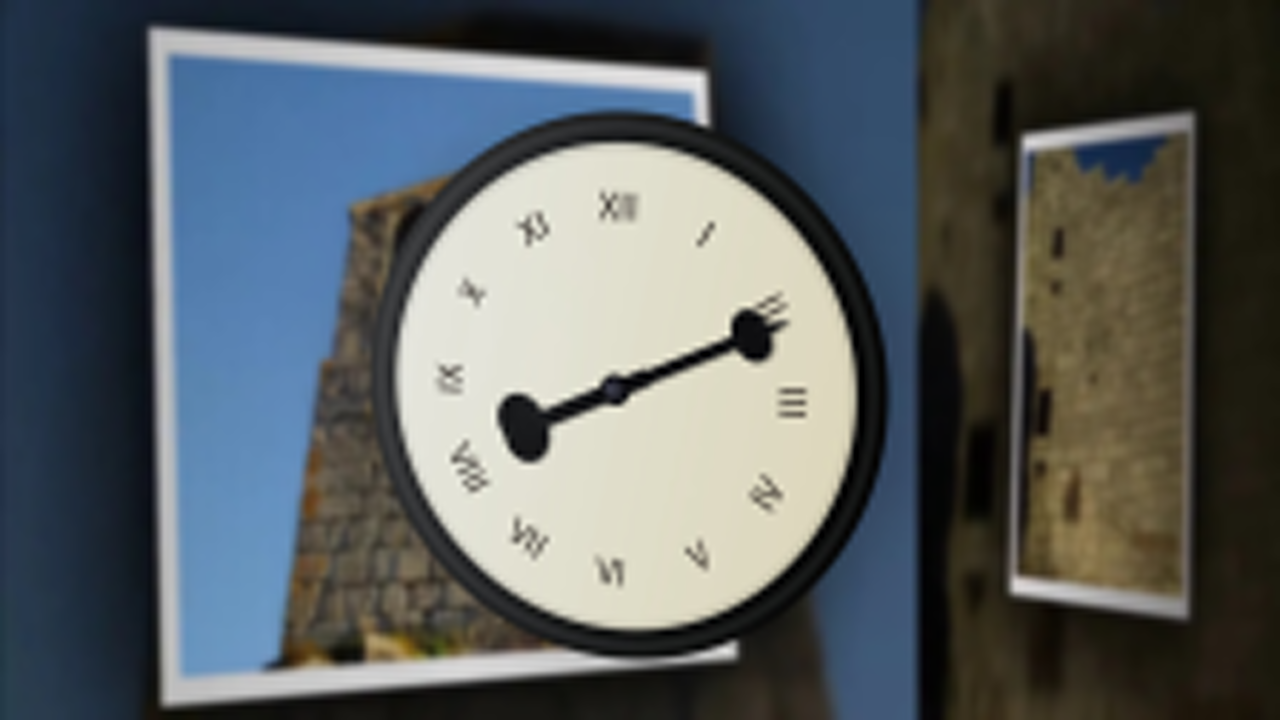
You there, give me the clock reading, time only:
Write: 8:11
